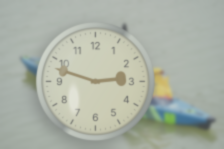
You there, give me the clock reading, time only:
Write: 2:48
